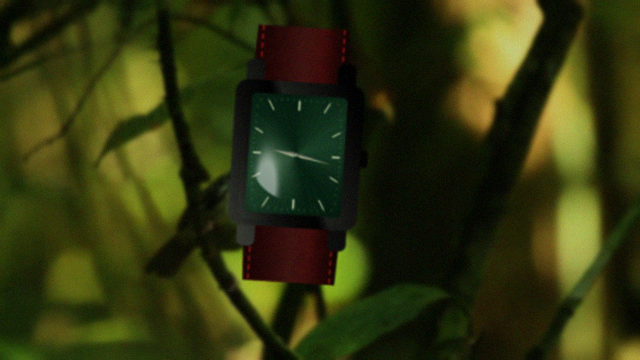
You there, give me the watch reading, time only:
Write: 9:17
